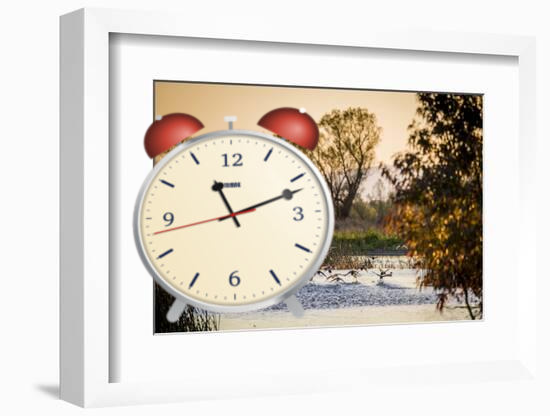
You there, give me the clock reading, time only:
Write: 11:11:43
